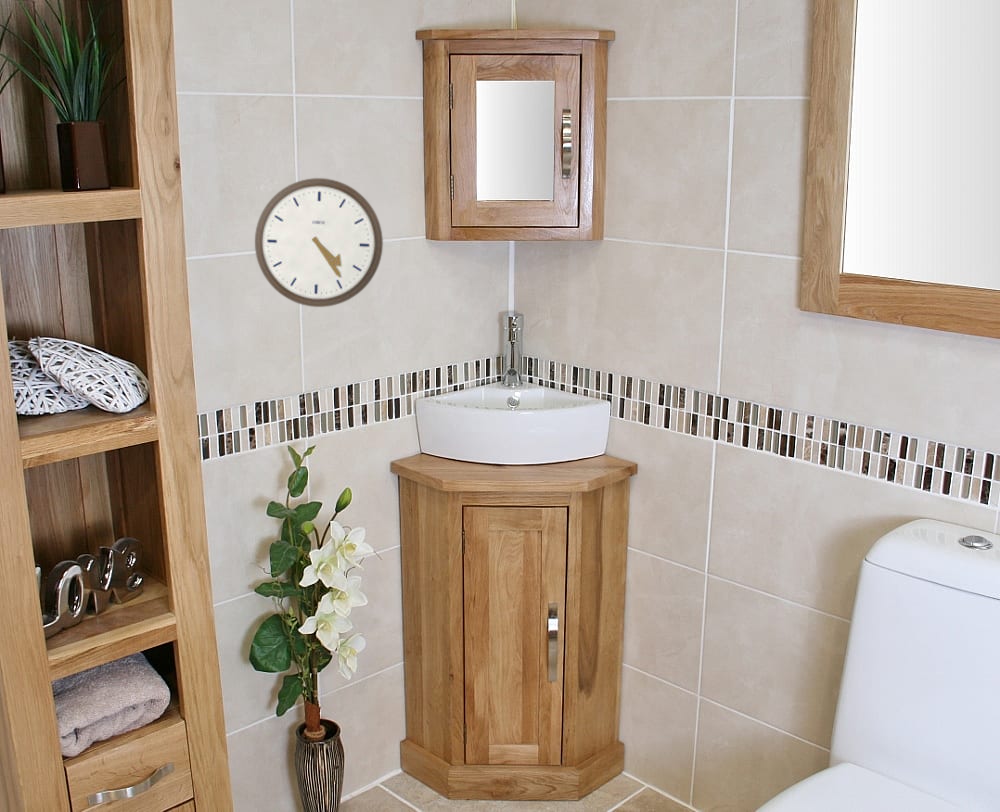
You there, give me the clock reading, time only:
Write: 4:24
